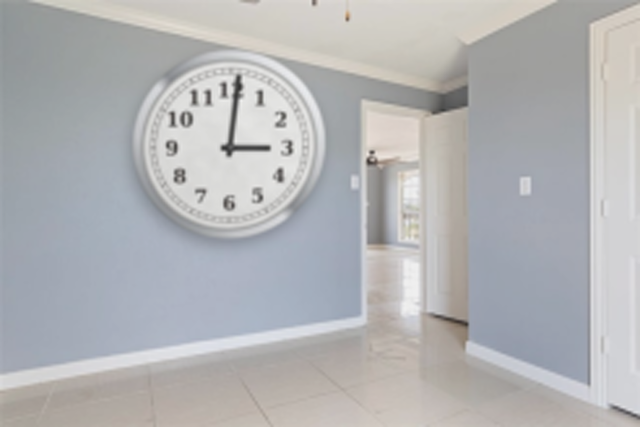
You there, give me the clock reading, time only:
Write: 3:01
